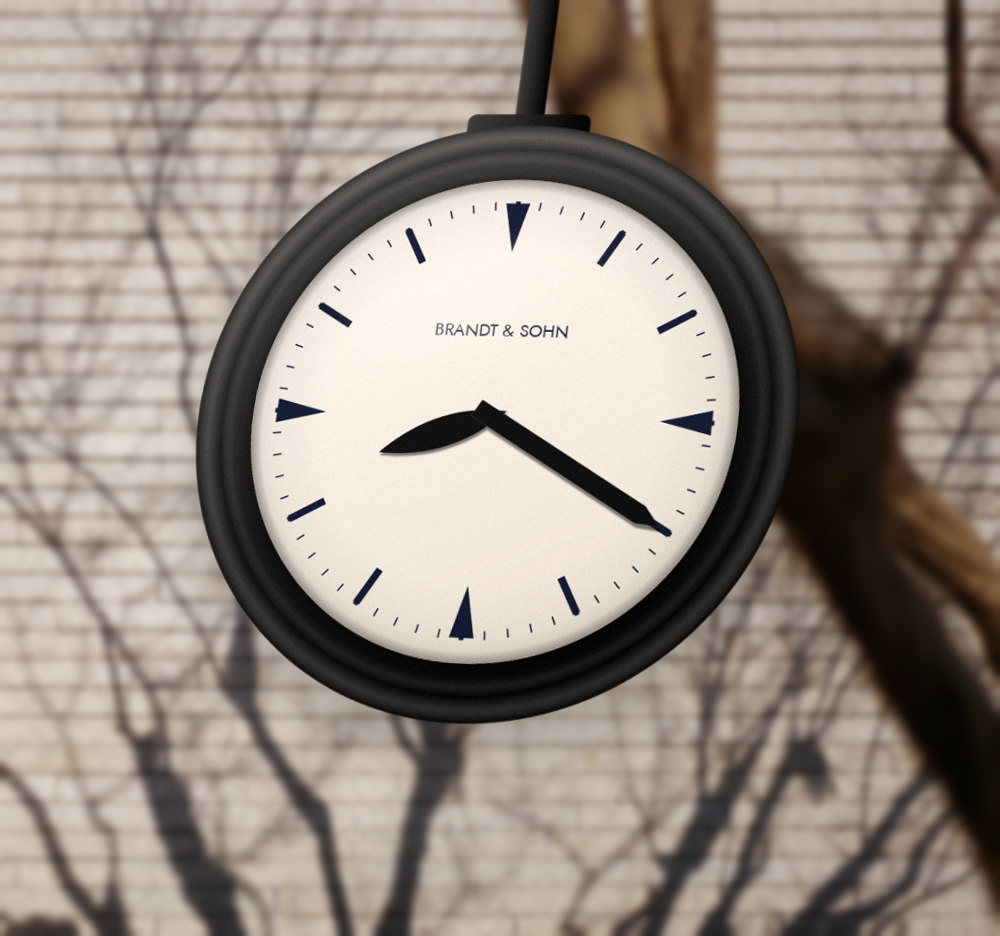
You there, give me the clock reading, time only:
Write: 8:20
